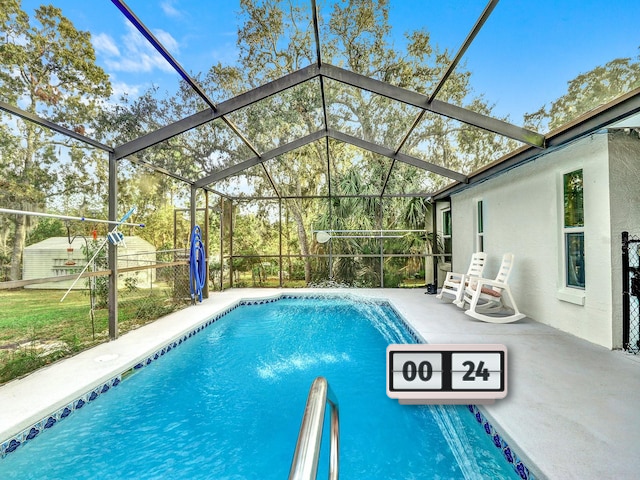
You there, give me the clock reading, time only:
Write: 0:24
